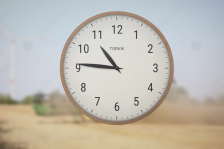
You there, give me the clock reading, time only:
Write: 10:46
